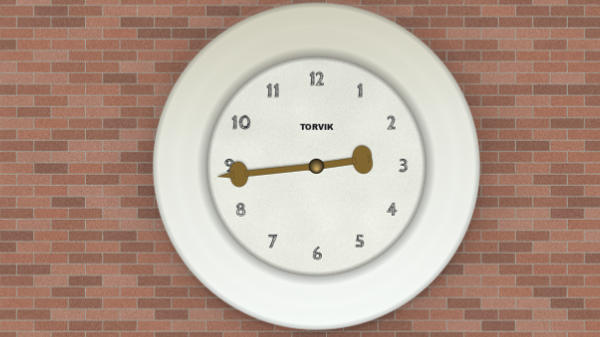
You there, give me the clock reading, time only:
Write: 2:44
